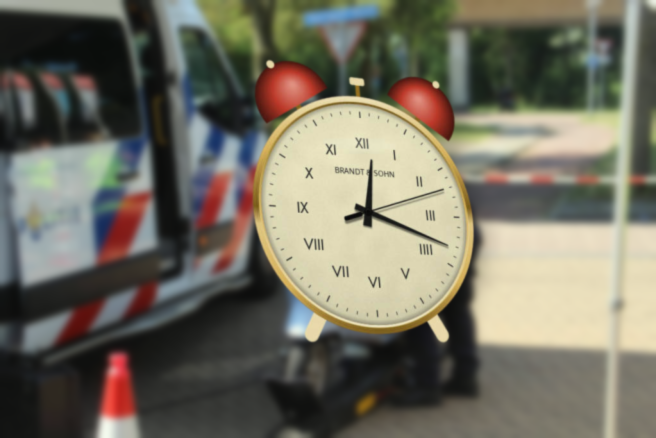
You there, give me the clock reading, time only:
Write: 12:18:12
